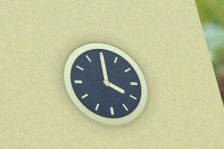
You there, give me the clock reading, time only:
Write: 4:00
